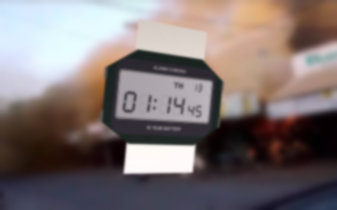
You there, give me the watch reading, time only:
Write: 1:14:45
